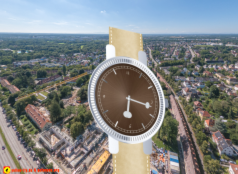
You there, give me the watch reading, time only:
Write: 6:17
